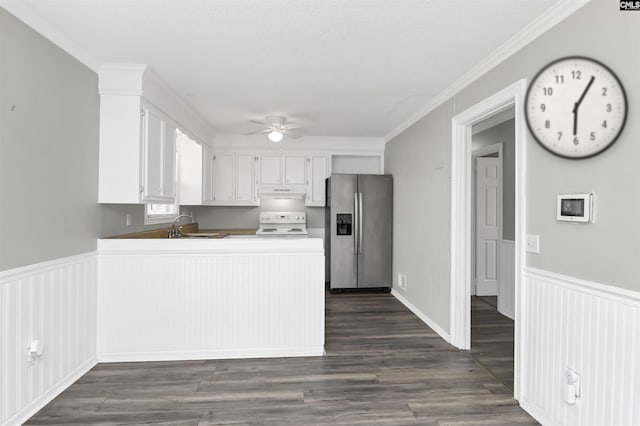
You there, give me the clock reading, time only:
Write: 6:05
